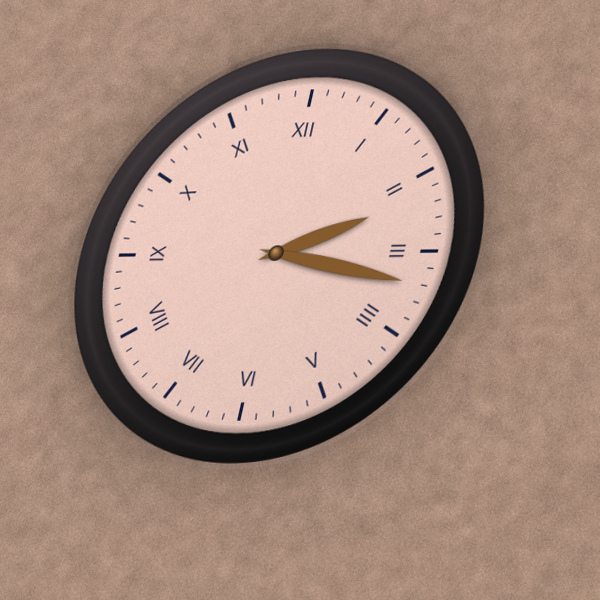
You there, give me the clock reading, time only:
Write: 2:17
